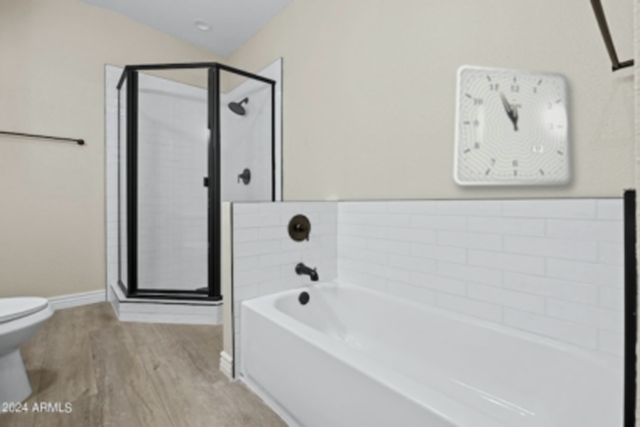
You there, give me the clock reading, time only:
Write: 11:56
